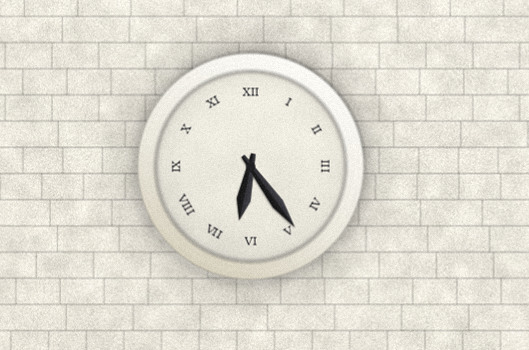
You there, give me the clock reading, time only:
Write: 6:24
